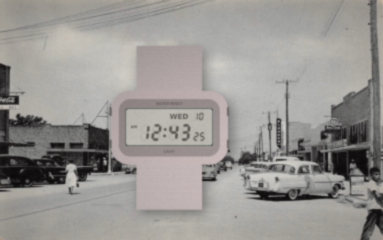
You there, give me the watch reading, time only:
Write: 12:43
